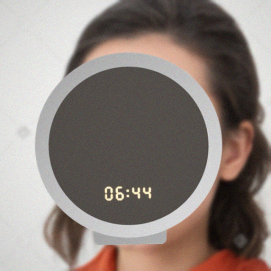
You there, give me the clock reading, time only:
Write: 6:44
